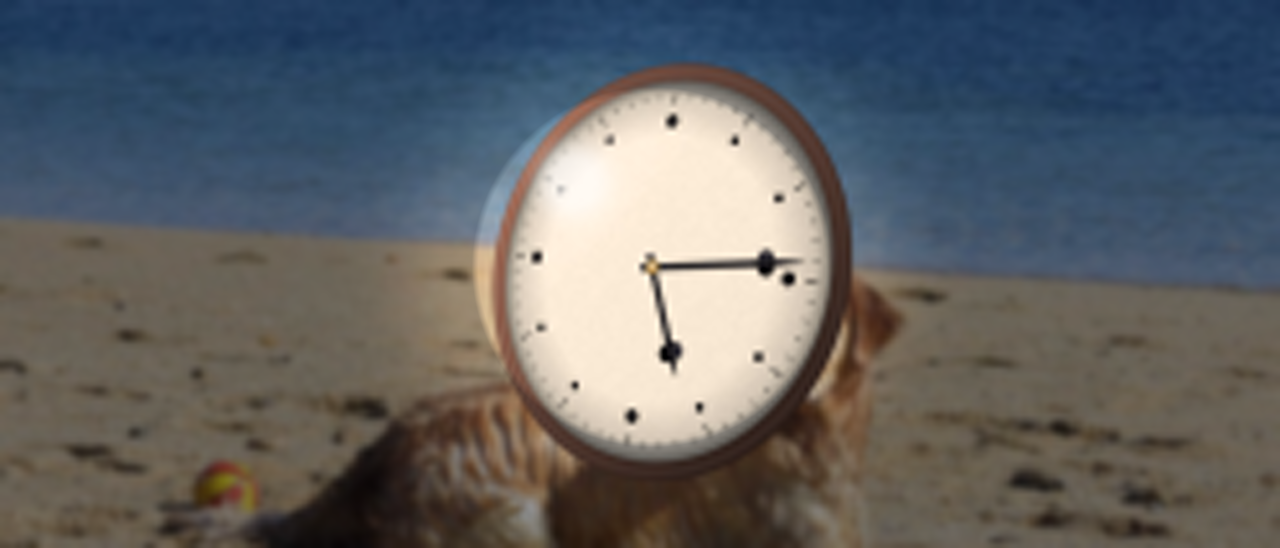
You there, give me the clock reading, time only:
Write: 5:14
